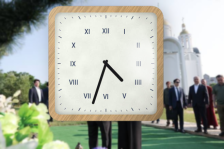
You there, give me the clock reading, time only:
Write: 4:33
